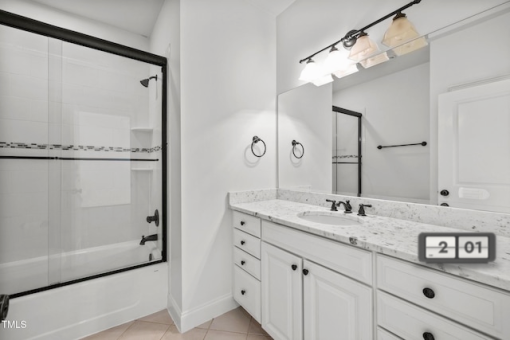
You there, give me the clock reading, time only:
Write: 2:01
